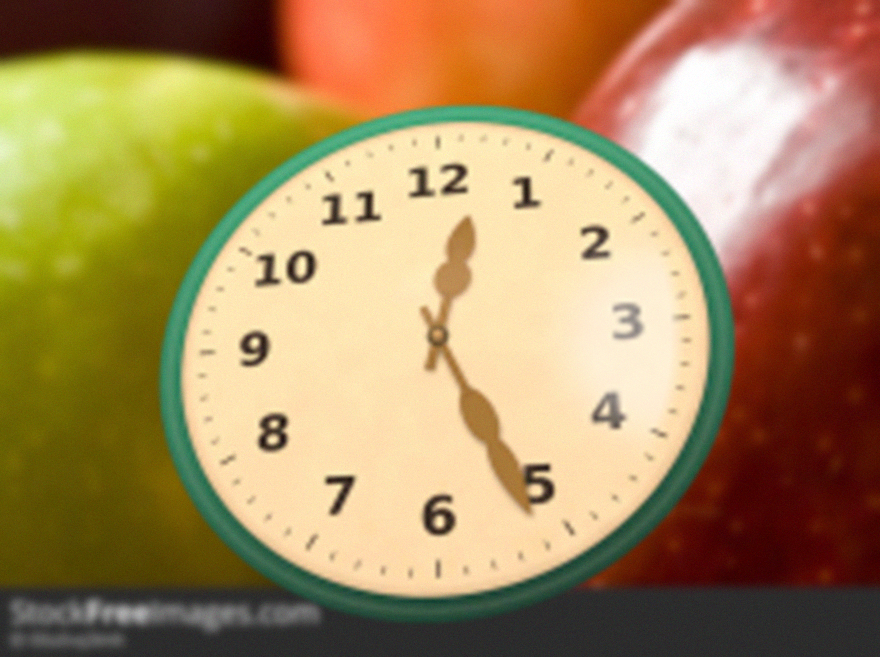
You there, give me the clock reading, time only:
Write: 12:26
